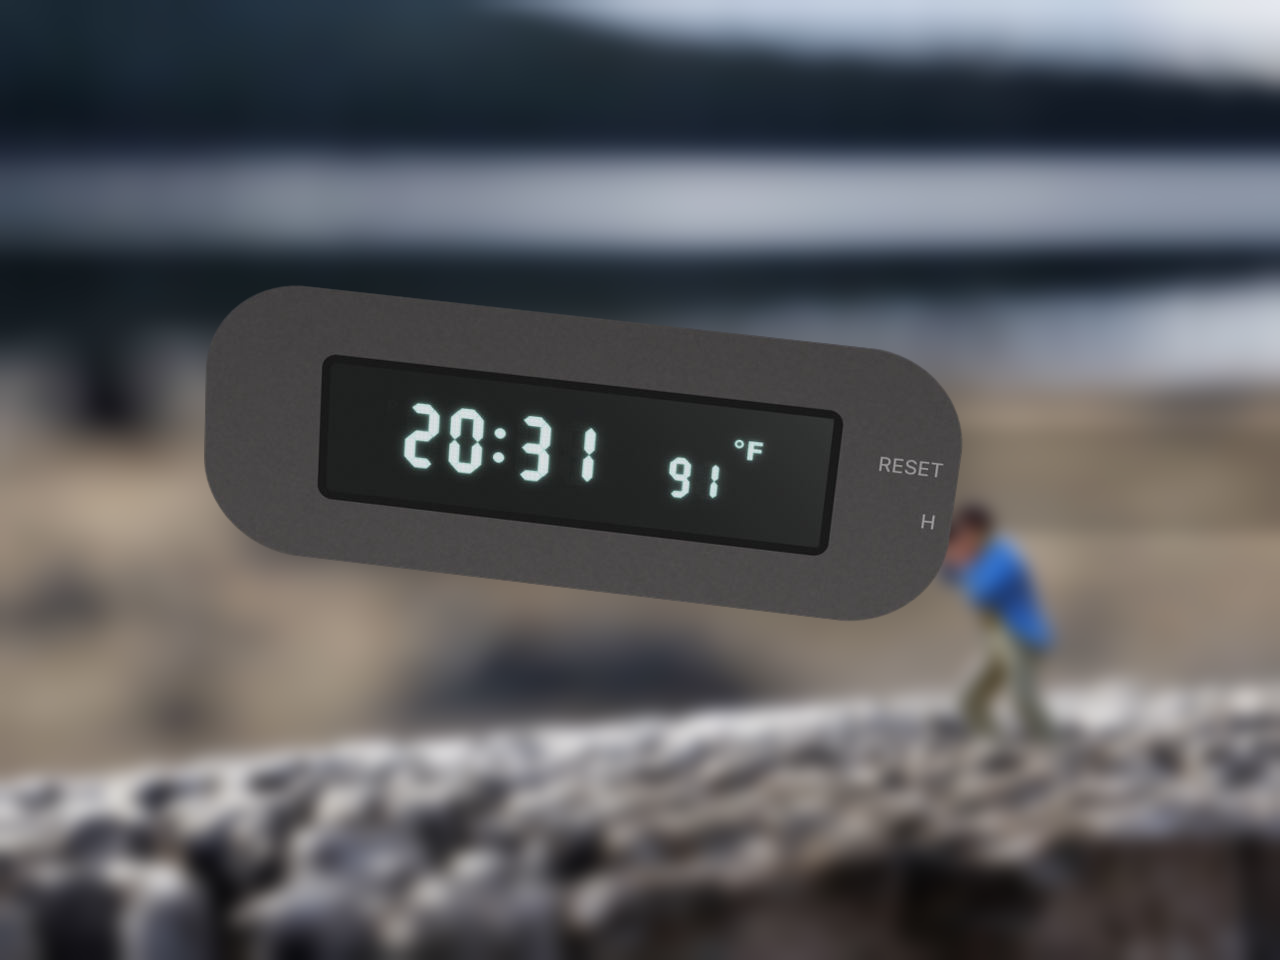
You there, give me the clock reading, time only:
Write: 20:31
